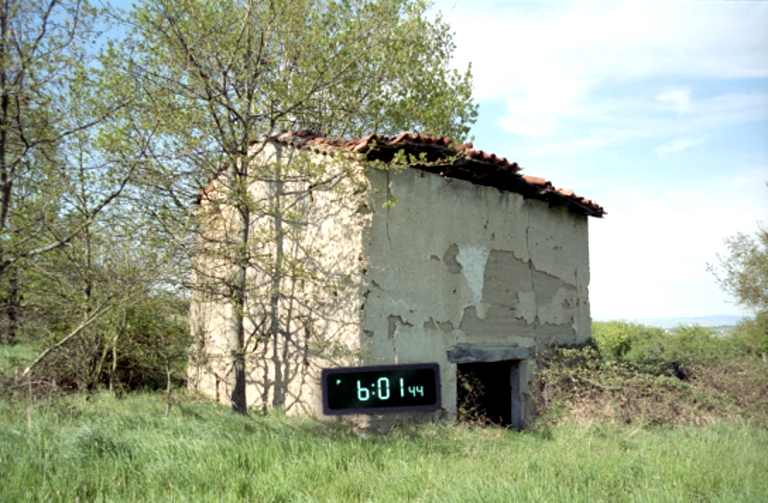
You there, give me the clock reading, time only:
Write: 6:01:44
